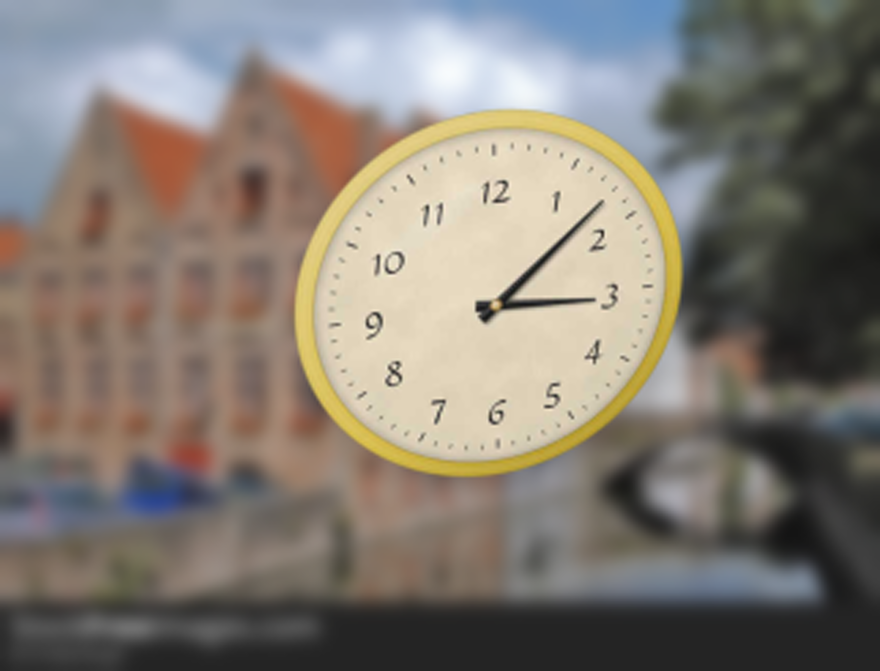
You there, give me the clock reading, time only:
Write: 3:08
